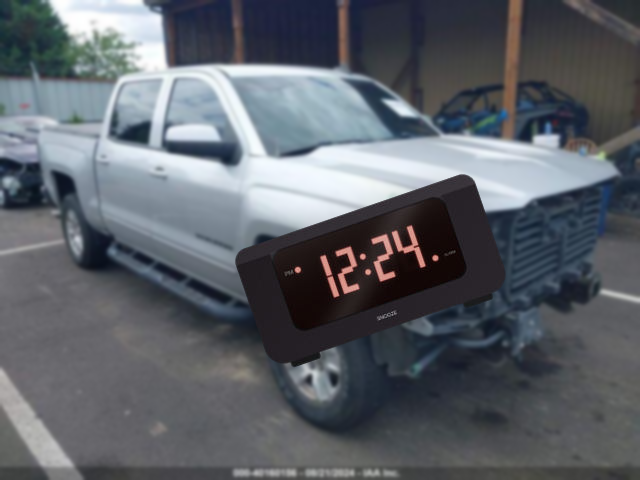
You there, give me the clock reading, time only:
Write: 12:24
